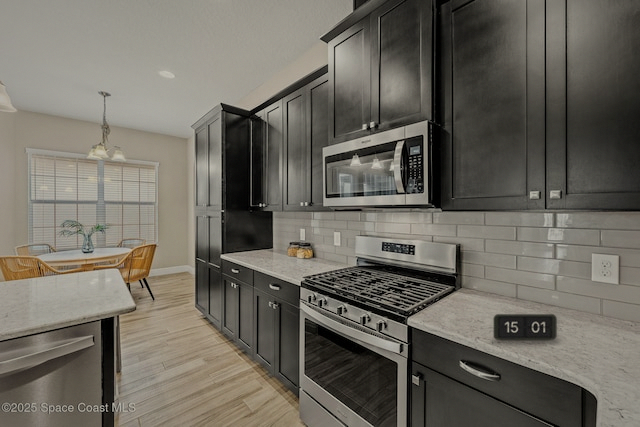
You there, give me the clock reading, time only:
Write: 15:01
